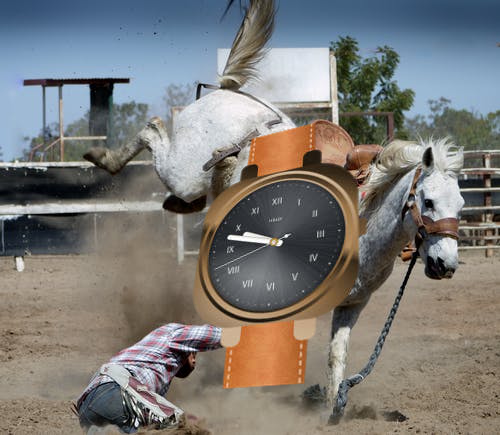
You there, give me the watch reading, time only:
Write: 9:47:42
